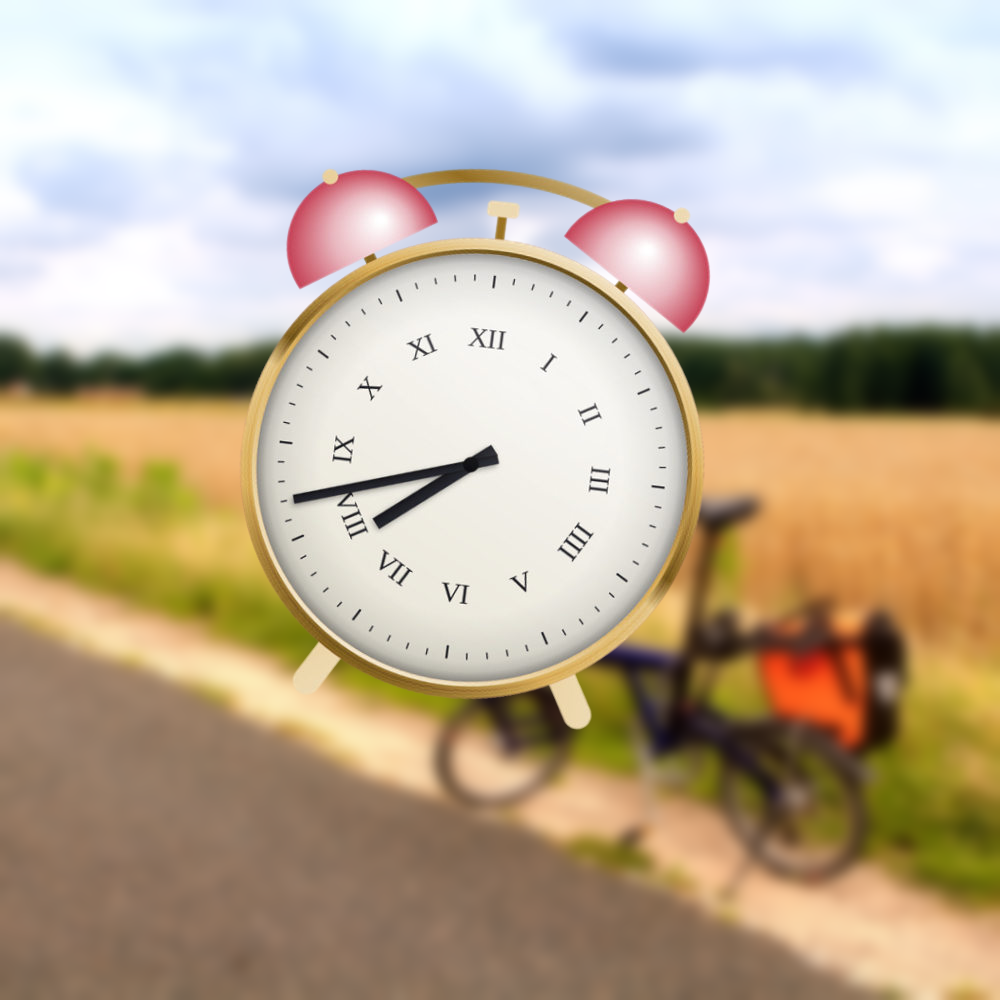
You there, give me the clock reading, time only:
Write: 7:42
